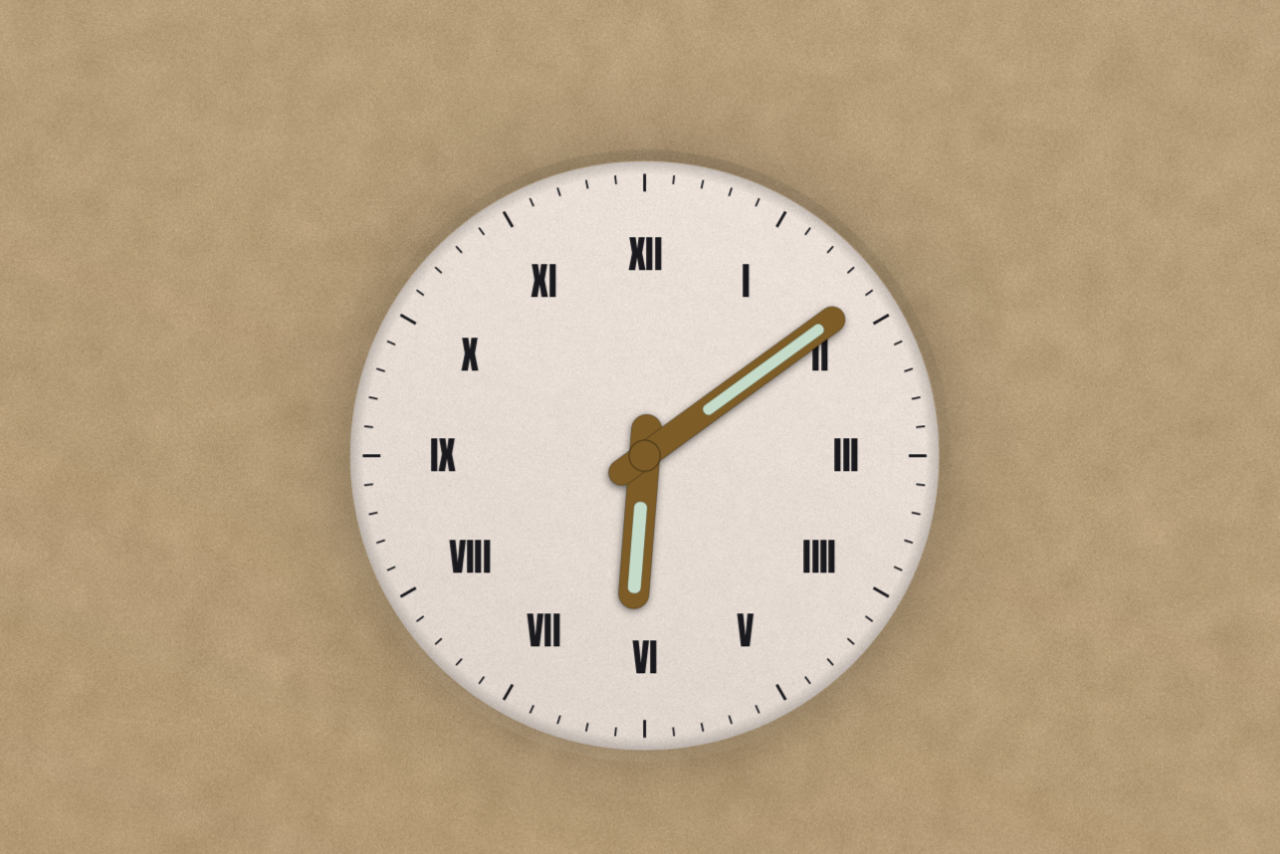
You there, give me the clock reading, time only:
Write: 6:09
